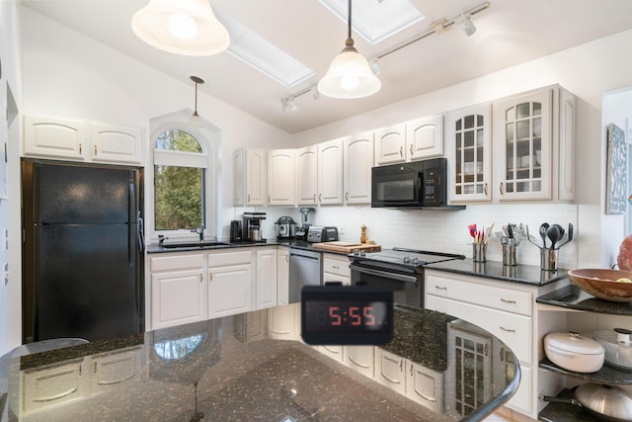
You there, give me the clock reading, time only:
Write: 5:55
